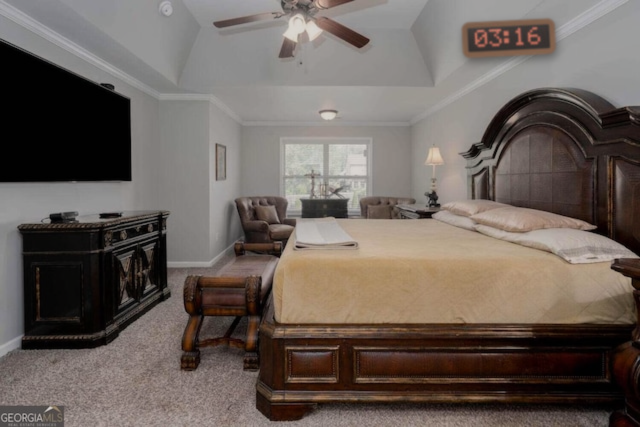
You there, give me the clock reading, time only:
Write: 3:16
